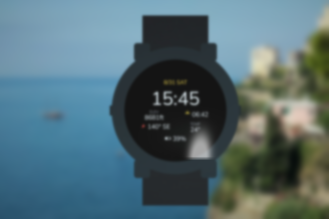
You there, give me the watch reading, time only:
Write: 15:45
